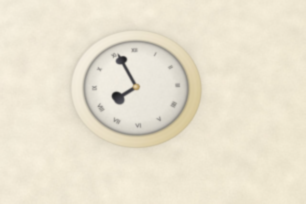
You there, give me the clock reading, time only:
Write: 7:56
